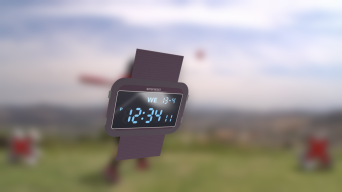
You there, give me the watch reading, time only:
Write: 12:34:11
